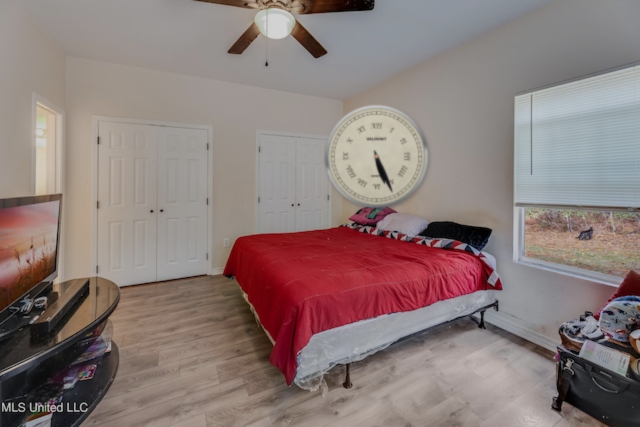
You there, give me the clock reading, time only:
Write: 5:26
